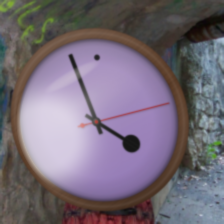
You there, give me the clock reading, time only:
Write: 3:56:12
